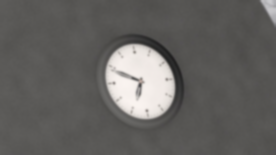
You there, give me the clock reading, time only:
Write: 6:49
